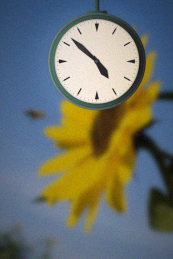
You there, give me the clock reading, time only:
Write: 4:52
